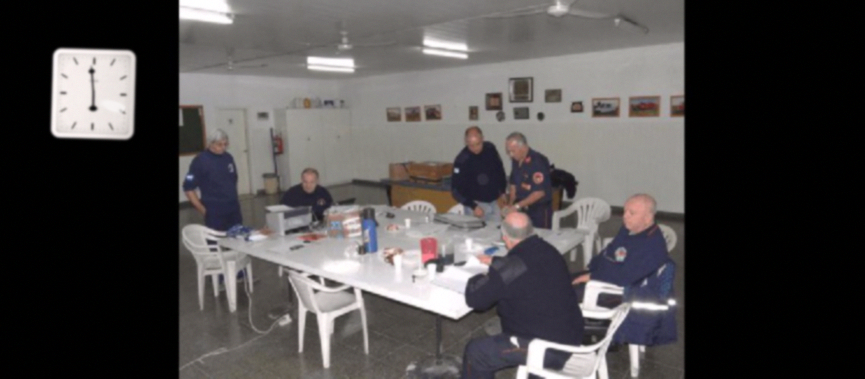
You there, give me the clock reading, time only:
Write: 5:59
